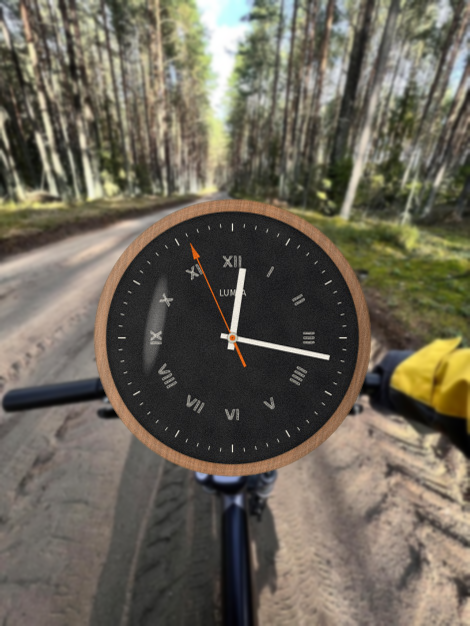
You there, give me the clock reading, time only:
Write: 12:16:56
